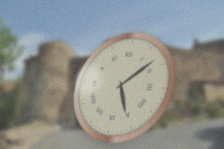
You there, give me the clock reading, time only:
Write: 5:08
